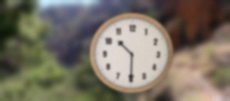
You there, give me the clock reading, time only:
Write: 10:30
